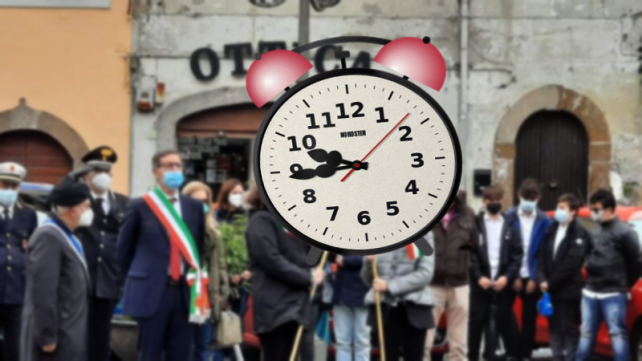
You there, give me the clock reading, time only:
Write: 9:44:08
